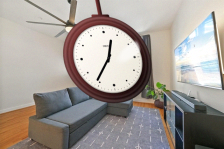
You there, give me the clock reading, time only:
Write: 12:36
